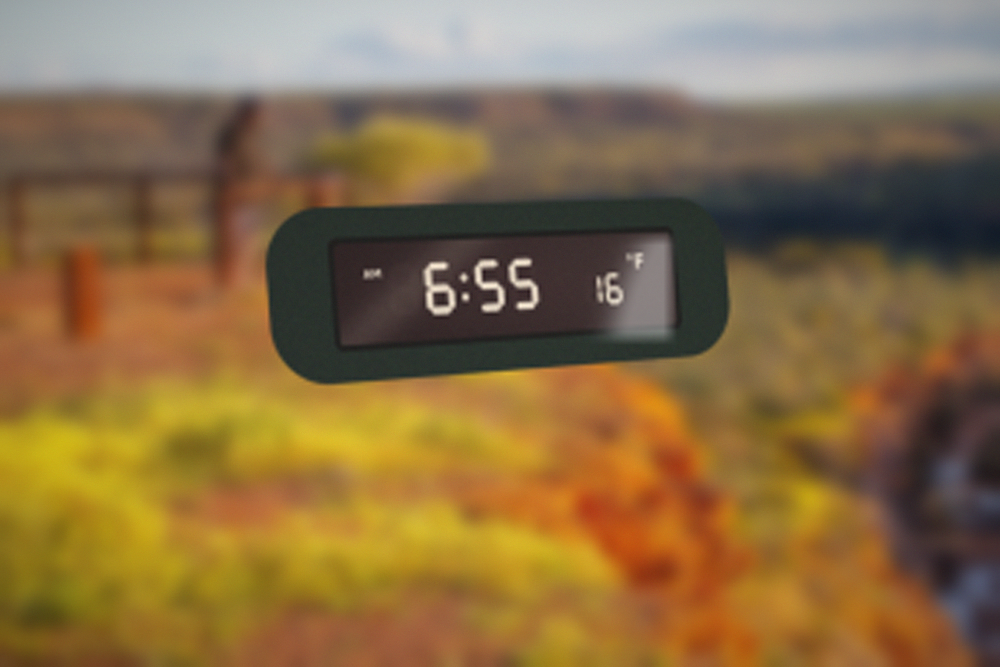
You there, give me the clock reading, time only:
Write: 6:55
